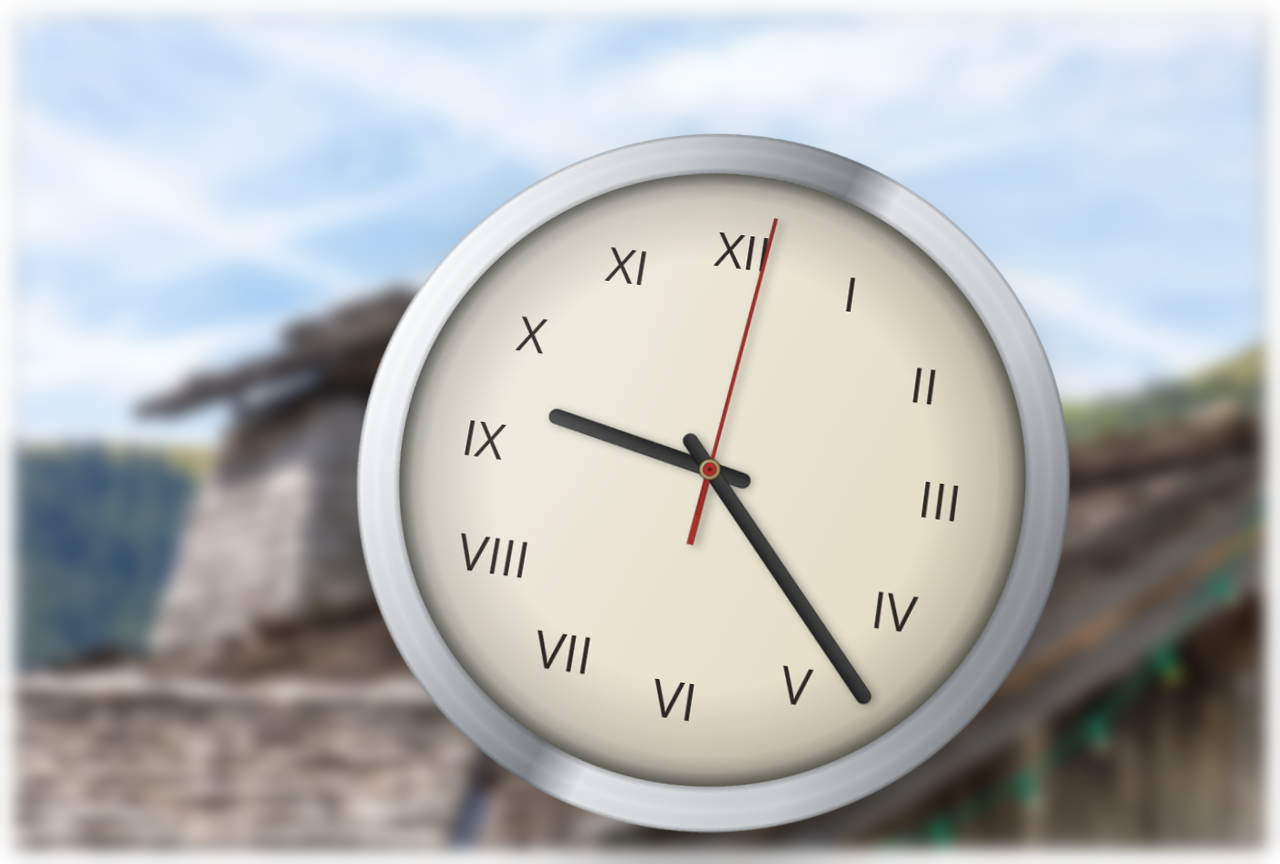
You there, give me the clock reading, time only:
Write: 9:23:01
